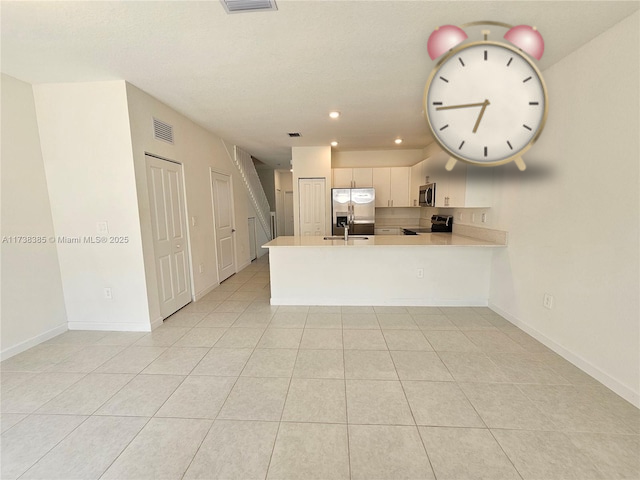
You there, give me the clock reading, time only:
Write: 6:44
